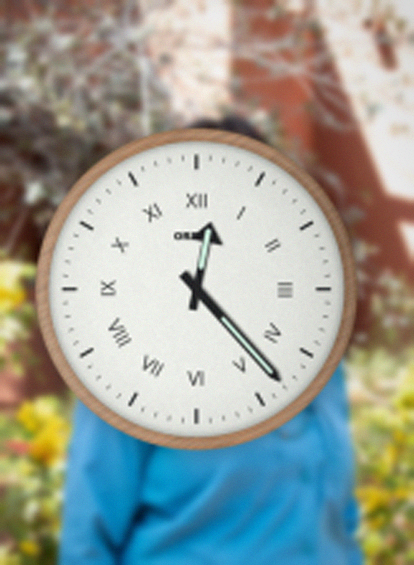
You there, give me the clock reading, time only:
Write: 12:23
